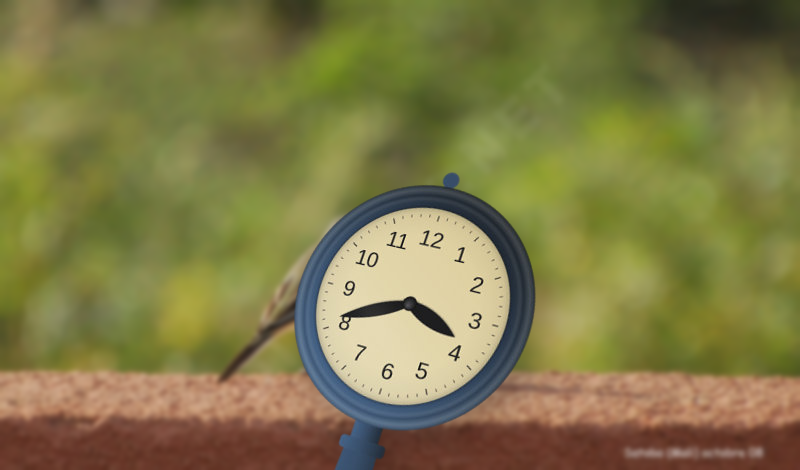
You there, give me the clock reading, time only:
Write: 3:41
